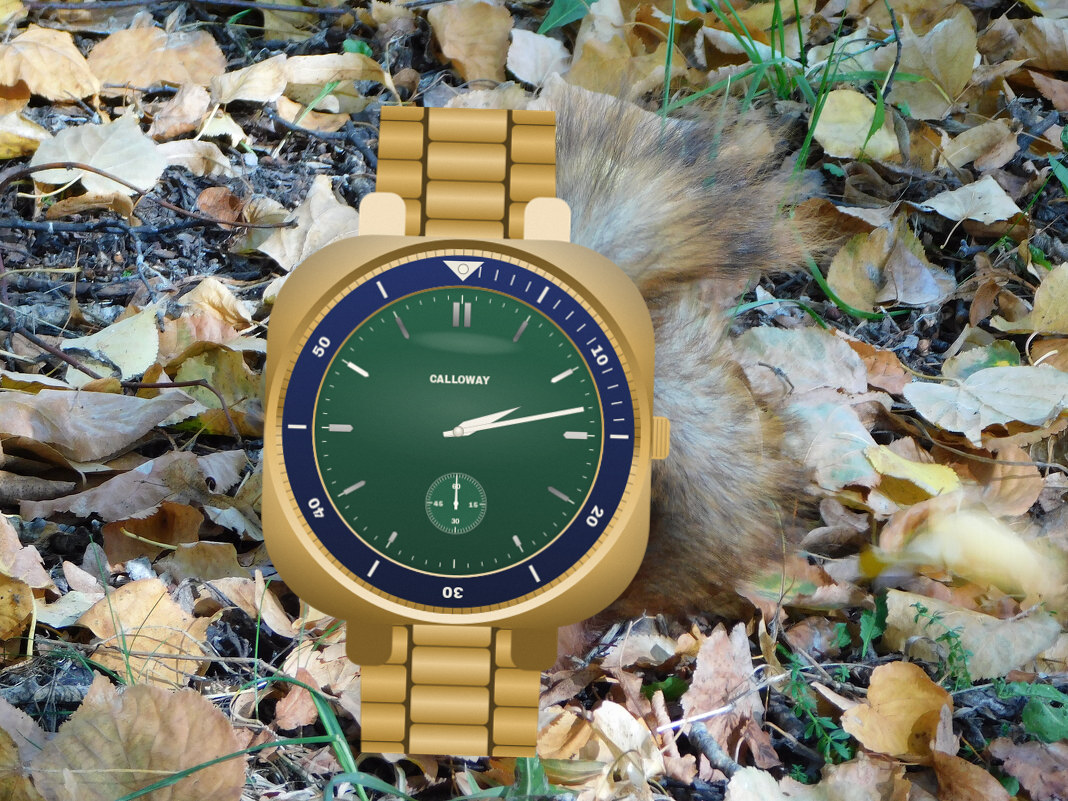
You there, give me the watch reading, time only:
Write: 2:13
